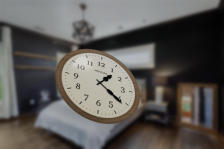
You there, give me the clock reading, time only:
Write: 1:21
